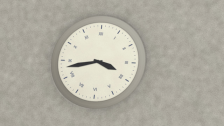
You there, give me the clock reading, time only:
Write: 3:43
